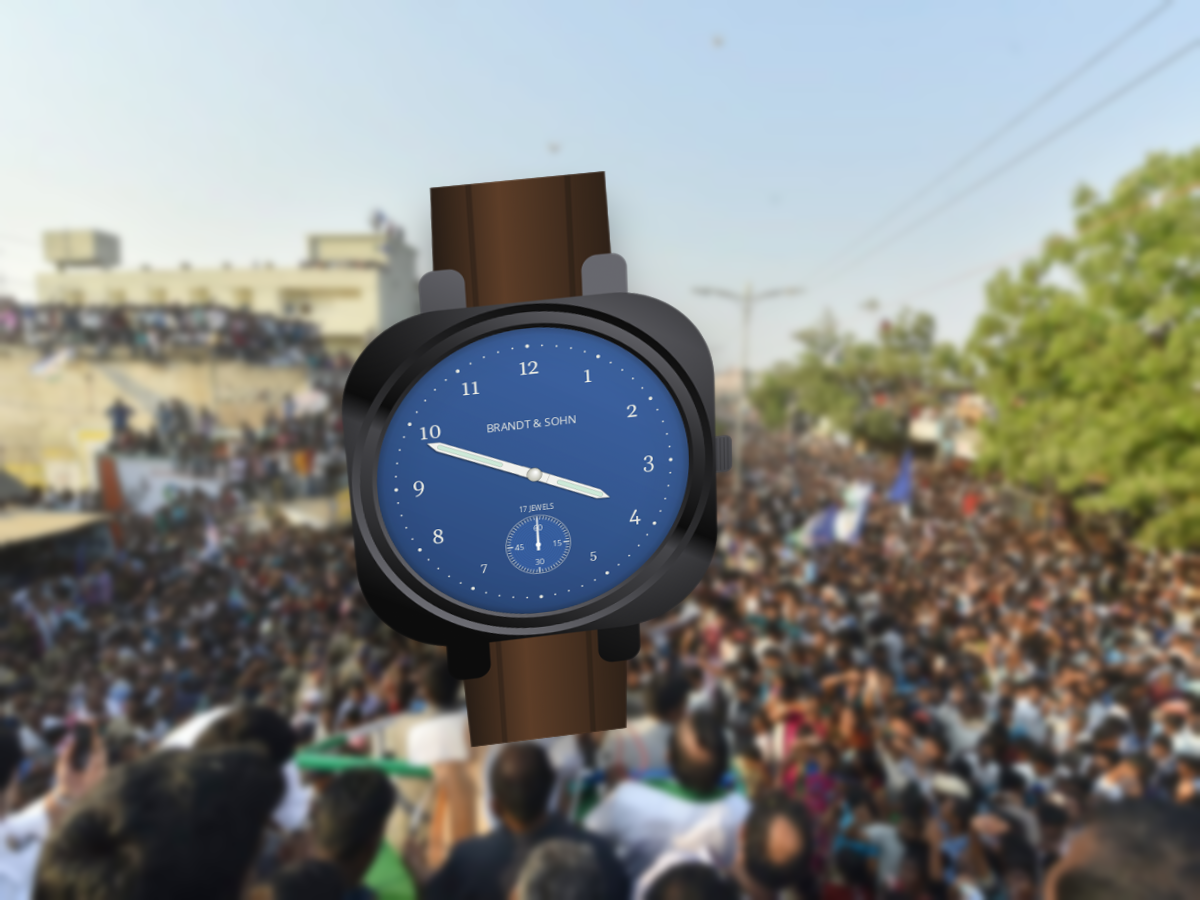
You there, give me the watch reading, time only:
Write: 3:49
